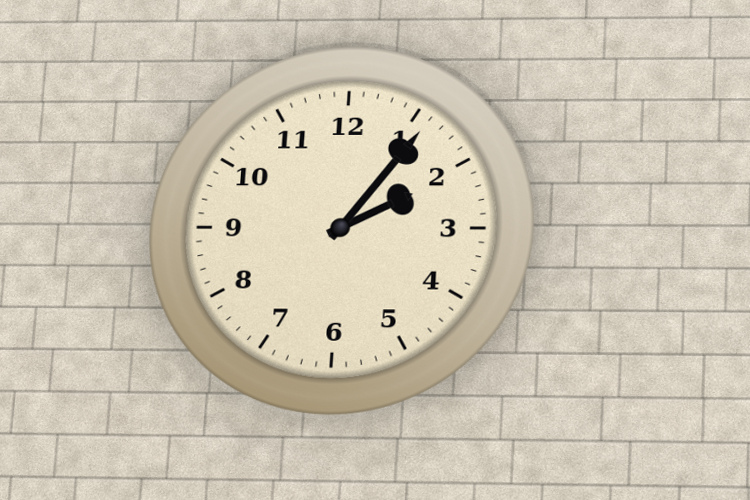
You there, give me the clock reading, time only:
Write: 2:06
